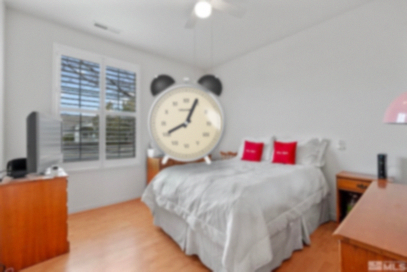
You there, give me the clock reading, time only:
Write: 8:04
